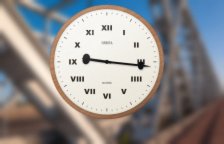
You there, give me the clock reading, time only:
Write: 9:16
